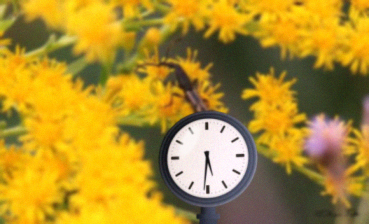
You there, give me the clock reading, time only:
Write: 5:31
